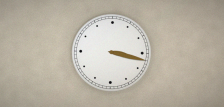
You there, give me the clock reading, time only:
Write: 3:17
